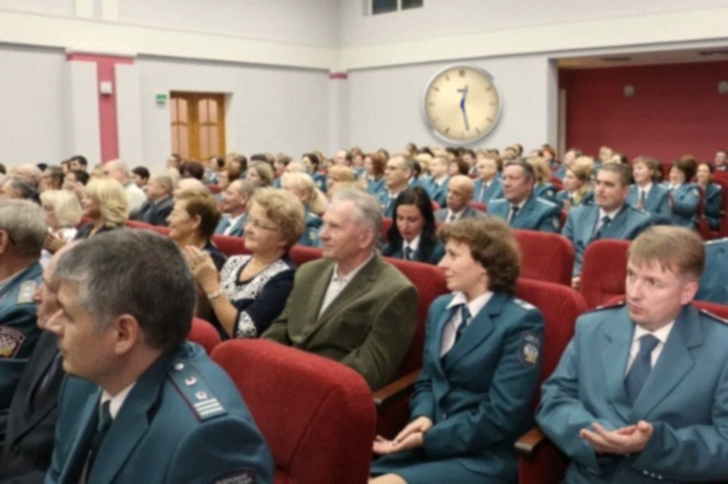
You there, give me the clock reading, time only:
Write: 12:28
